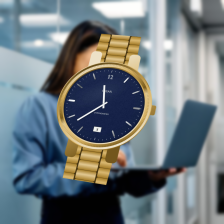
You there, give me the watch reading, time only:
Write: 11:38
